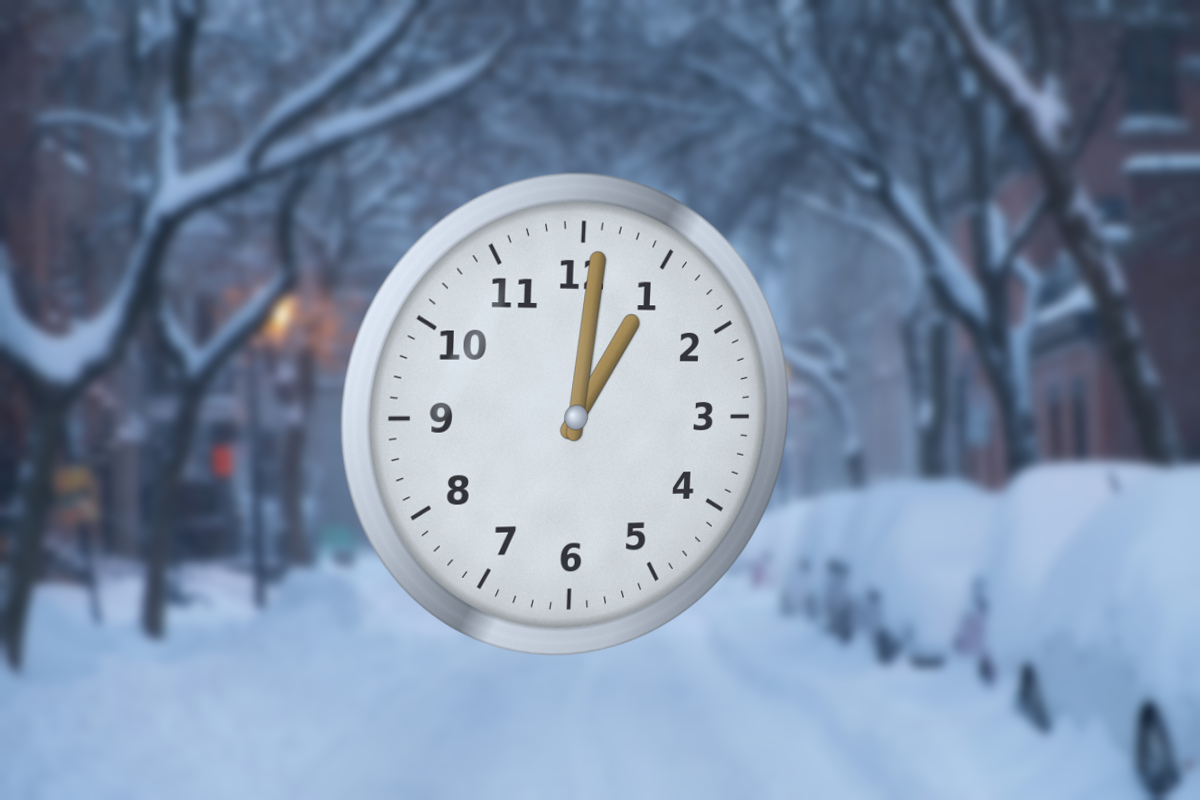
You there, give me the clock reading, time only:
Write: 1:01
